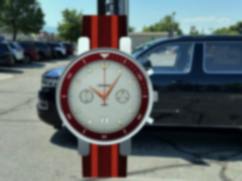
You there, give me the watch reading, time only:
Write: 10:06
